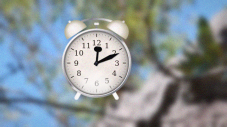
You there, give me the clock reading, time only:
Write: 12:11
